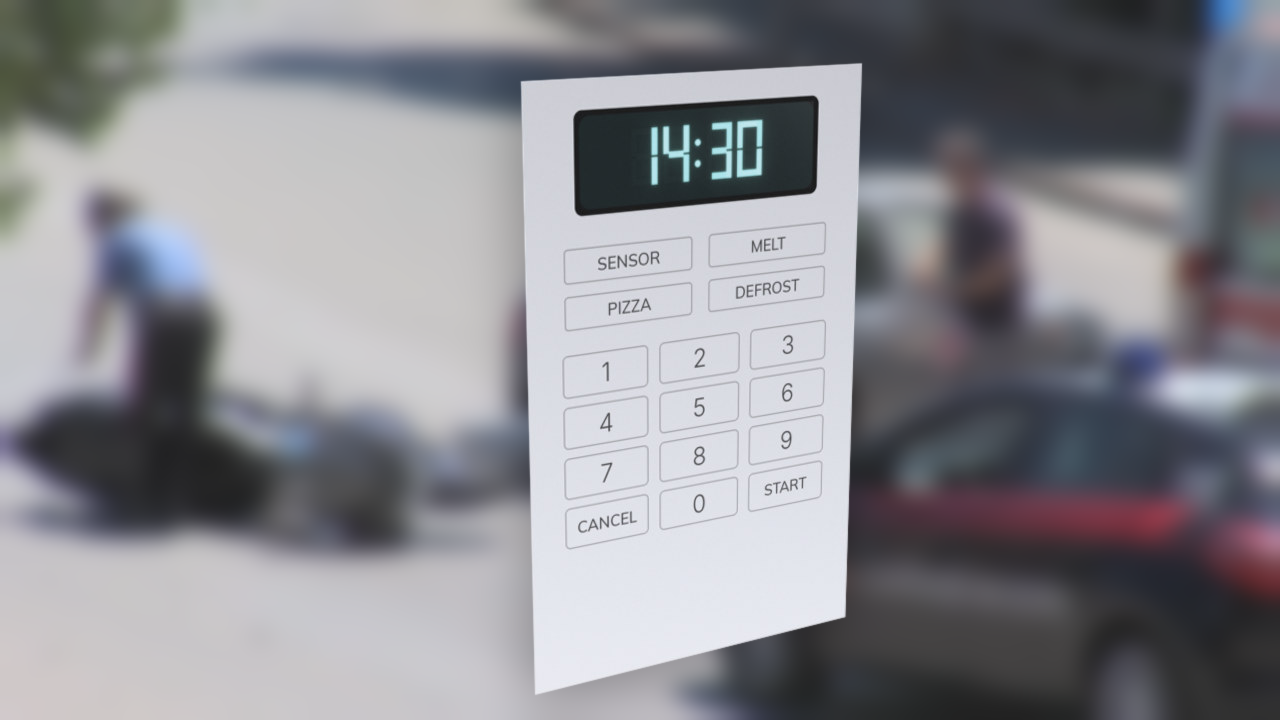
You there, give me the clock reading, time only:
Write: 14:30
